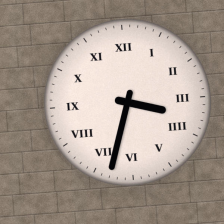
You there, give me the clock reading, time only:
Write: 3:33
